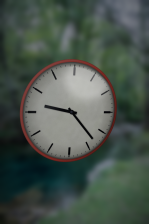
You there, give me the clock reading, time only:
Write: 9:23
